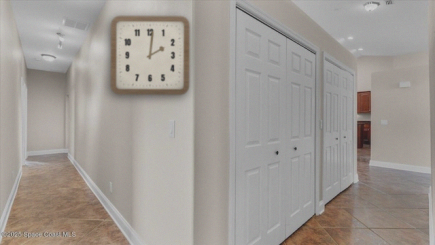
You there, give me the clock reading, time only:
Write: 2:01
